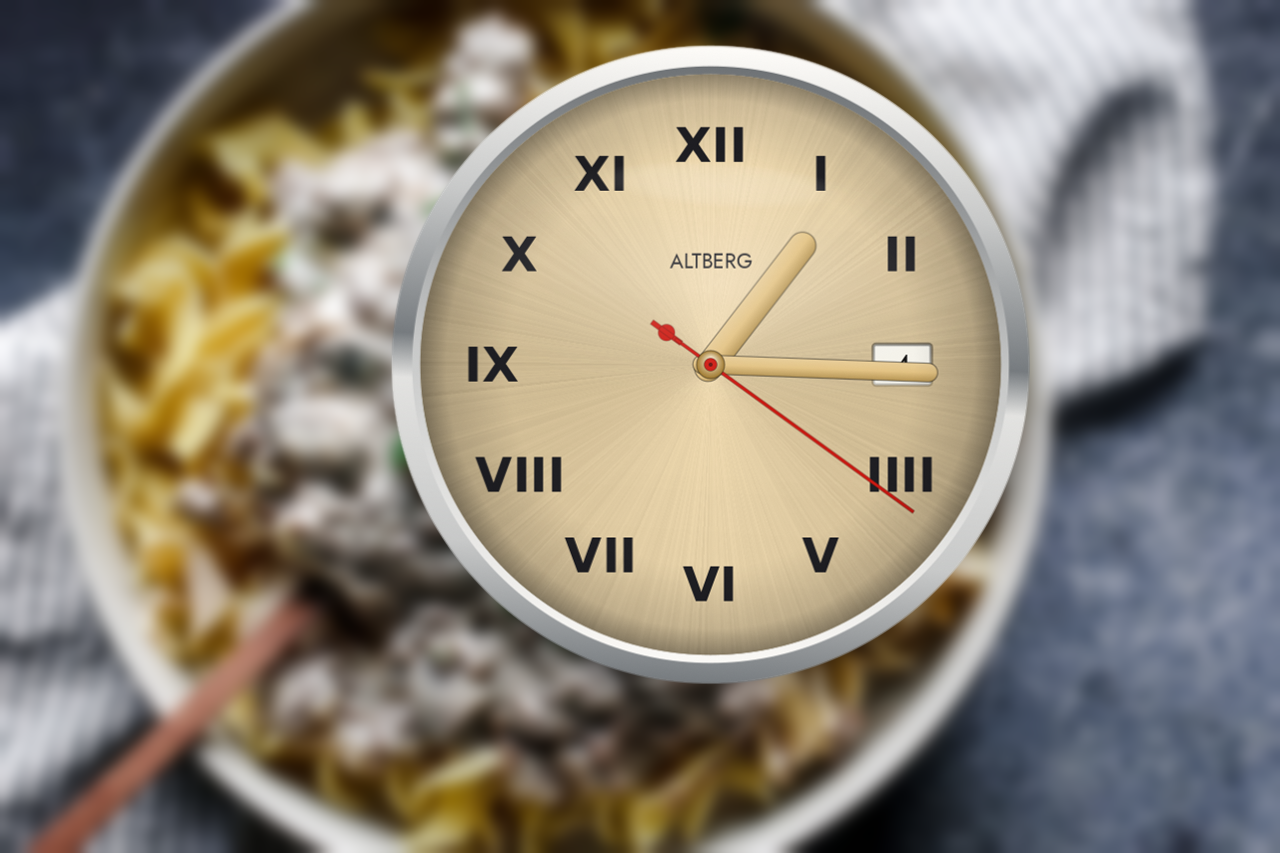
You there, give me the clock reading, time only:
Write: 1:15:21
